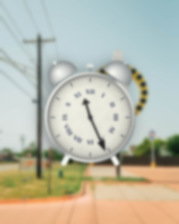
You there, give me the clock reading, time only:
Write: 11:26
